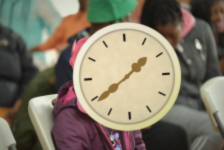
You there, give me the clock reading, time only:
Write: 1:39
